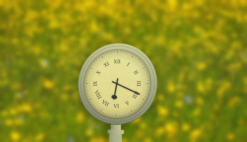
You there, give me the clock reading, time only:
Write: 6:19
